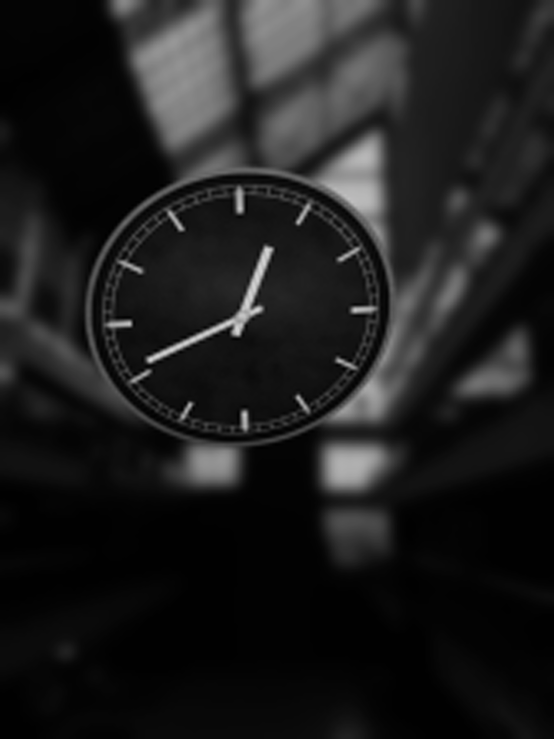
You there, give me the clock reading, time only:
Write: 12:41
